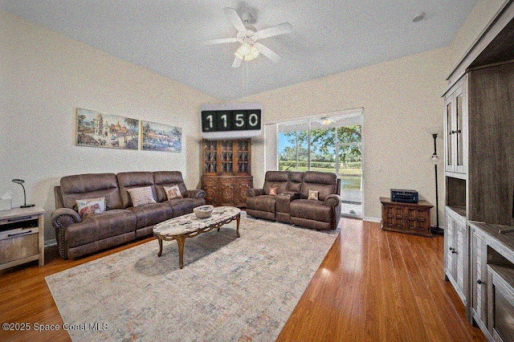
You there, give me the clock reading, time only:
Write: 11:50
